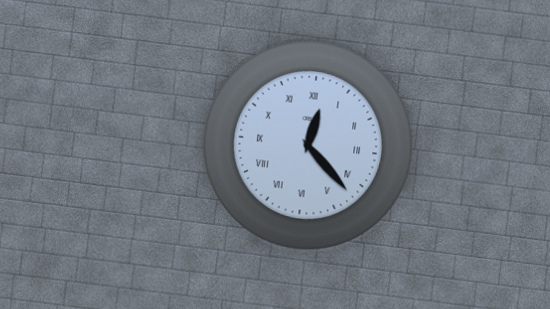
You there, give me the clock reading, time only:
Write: 12:22
